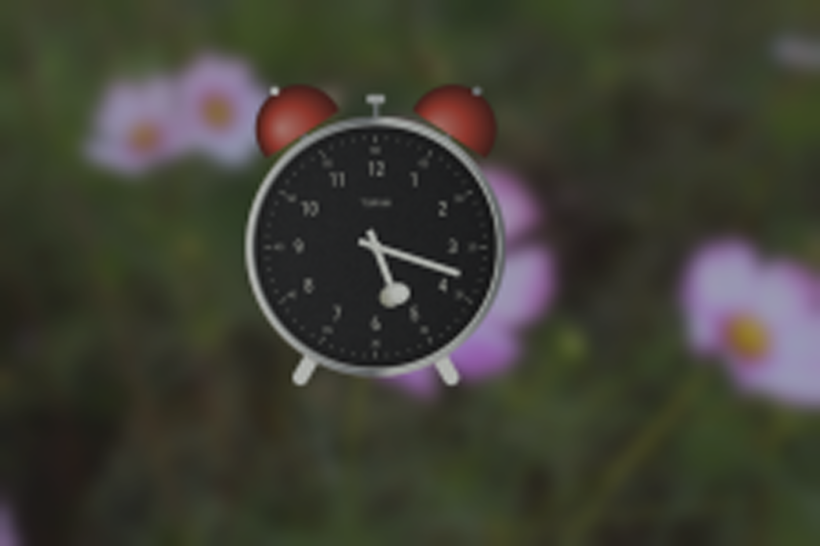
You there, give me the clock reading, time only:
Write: 5:18
